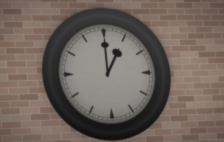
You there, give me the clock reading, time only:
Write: 1:00
